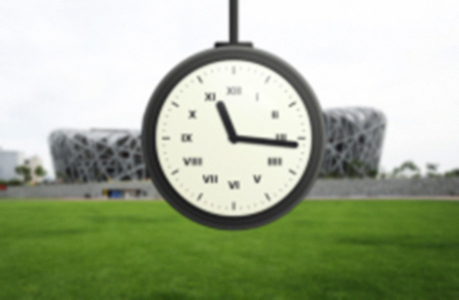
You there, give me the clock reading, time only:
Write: 11:16
